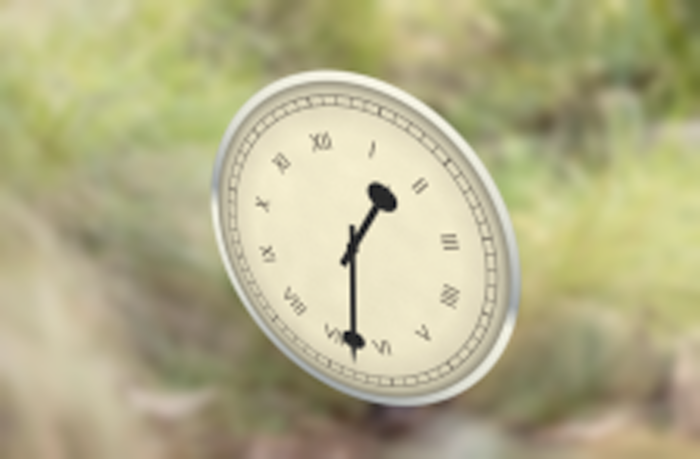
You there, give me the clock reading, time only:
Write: 1:33
